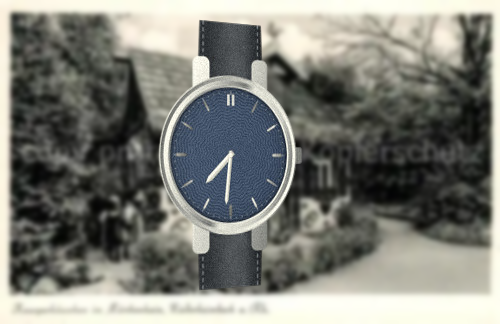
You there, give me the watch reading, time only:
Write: 7:31
